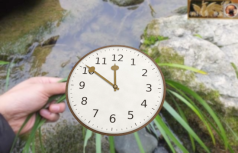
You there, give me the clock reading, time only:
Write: 11:51
